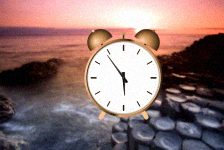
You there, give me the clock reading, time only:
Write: 5:54
